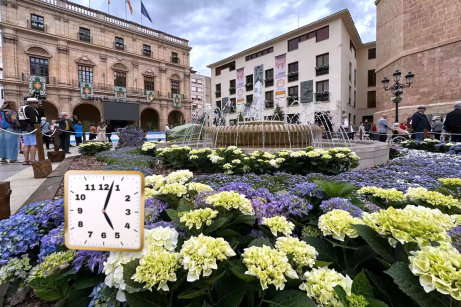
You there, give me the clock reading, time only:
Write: 5:03
